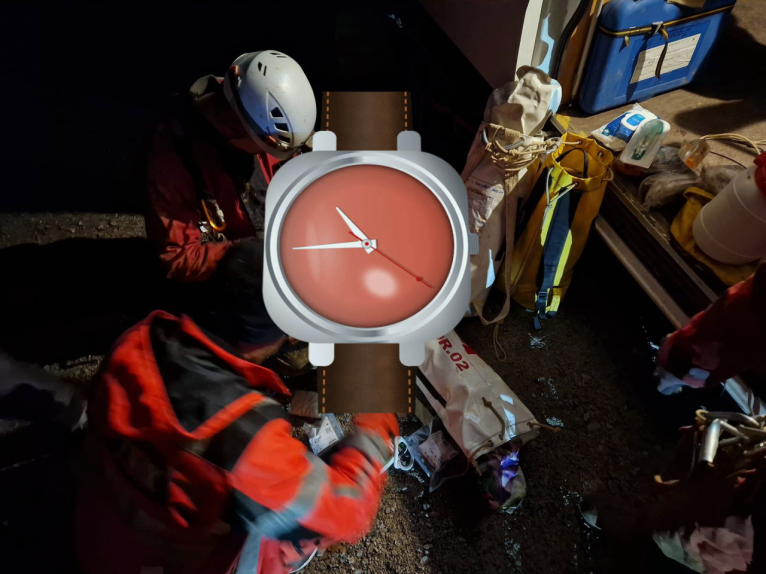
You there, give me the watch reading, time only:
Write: 10:44:21
